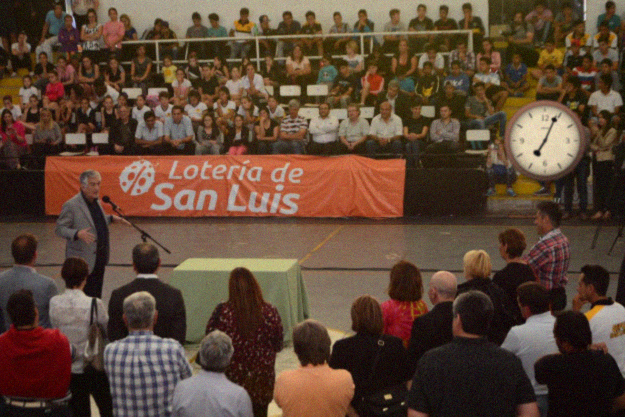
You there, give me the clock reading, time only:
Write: 7:04
